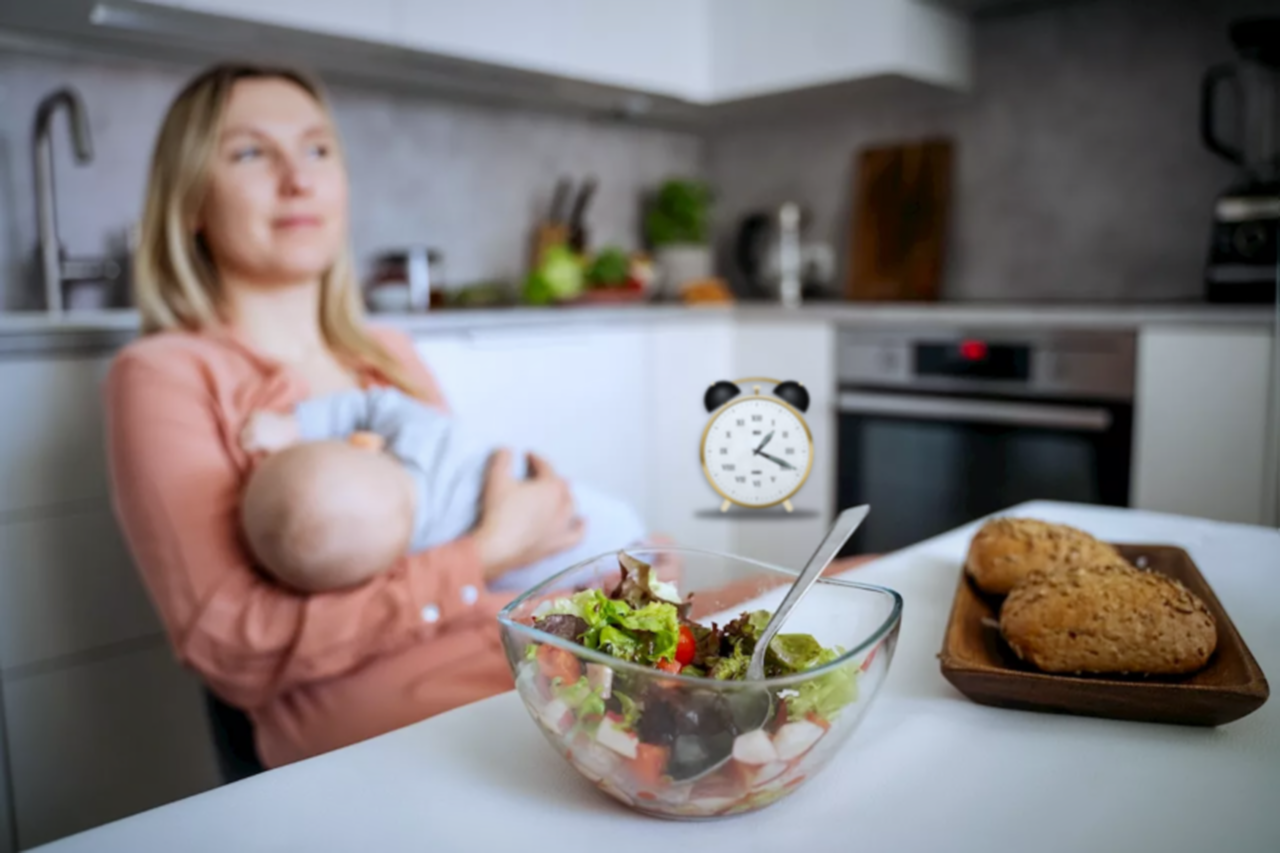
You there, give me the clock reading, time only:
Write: 1:19
